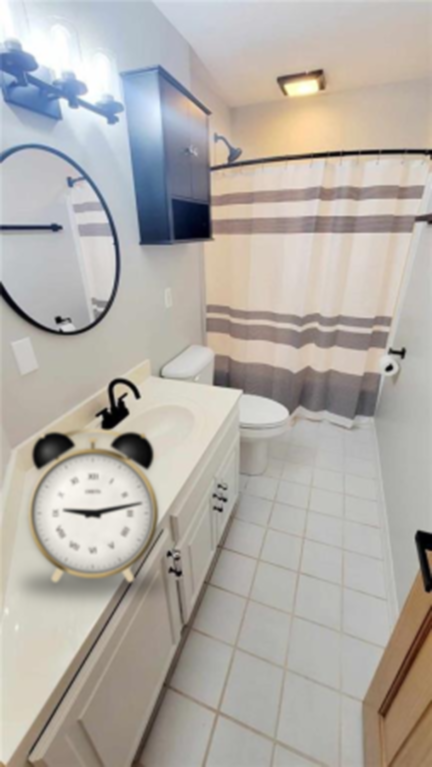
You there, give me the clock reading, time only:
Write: 9:13
